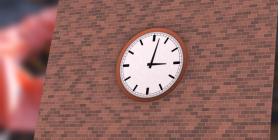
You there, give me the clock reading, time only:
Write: 3:02
